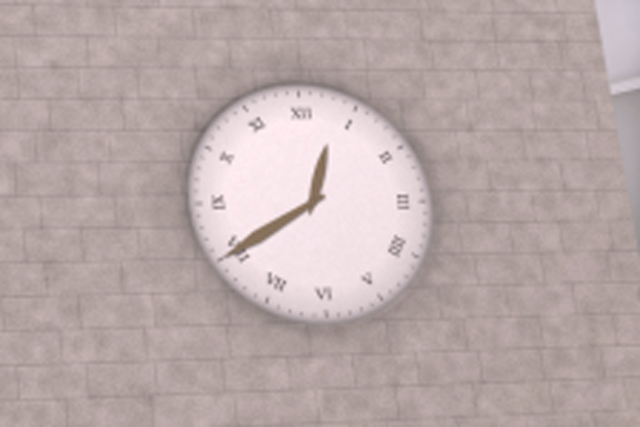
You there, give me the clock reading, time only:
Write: 12:40
